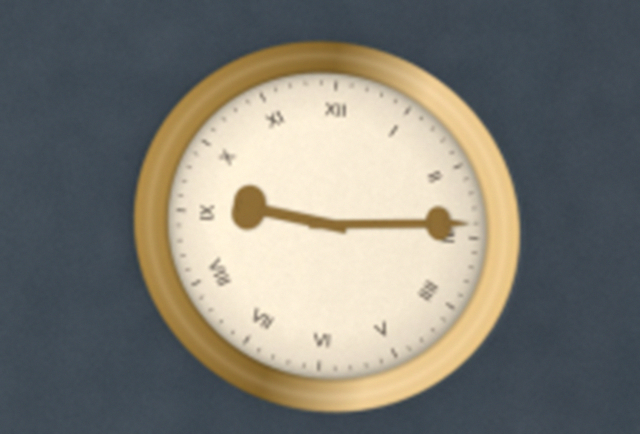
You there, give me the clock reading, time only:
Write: 9:14
